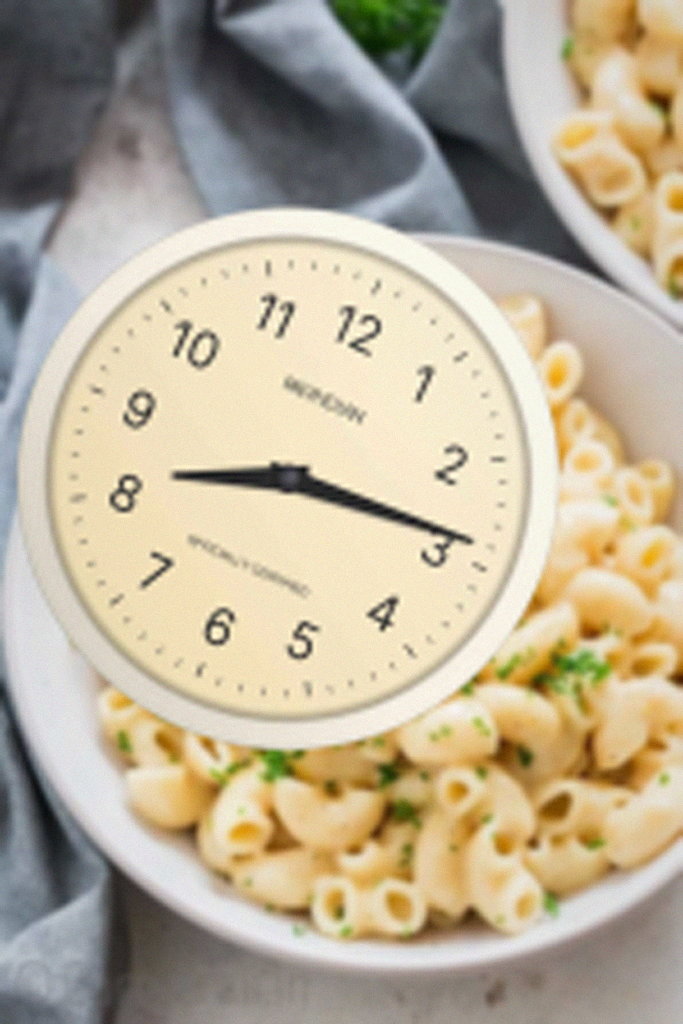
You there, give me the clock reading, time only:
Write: 8:14
